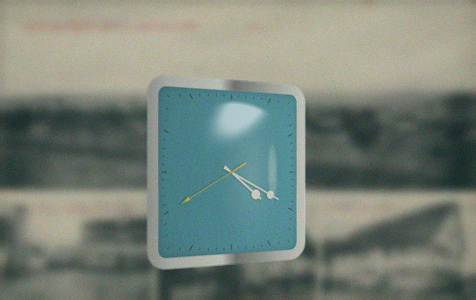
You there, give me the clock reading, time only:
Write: 4:19:40
